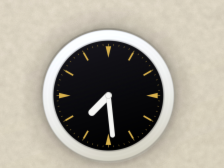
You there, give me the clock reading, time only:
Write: 7:29
